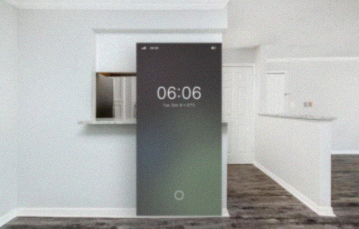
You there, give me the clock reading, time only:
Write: 6:06
